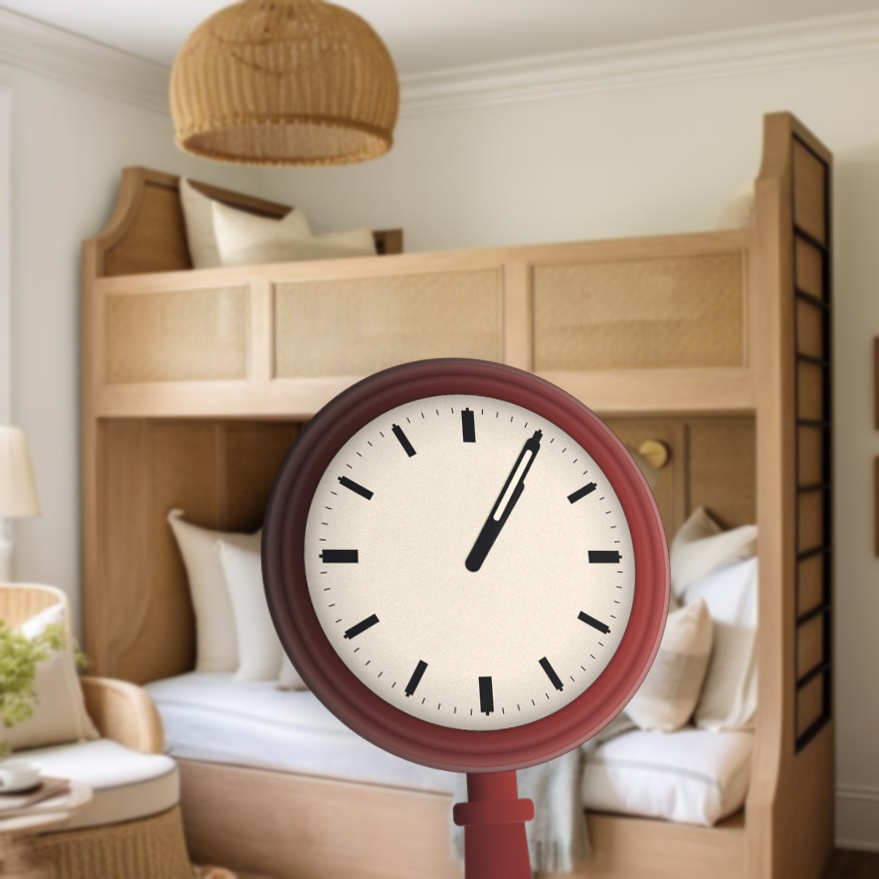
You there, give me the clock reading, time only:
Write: 1:05
